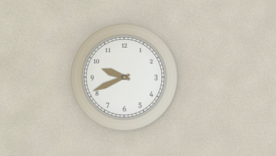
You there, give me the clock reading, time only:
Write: 9:41
